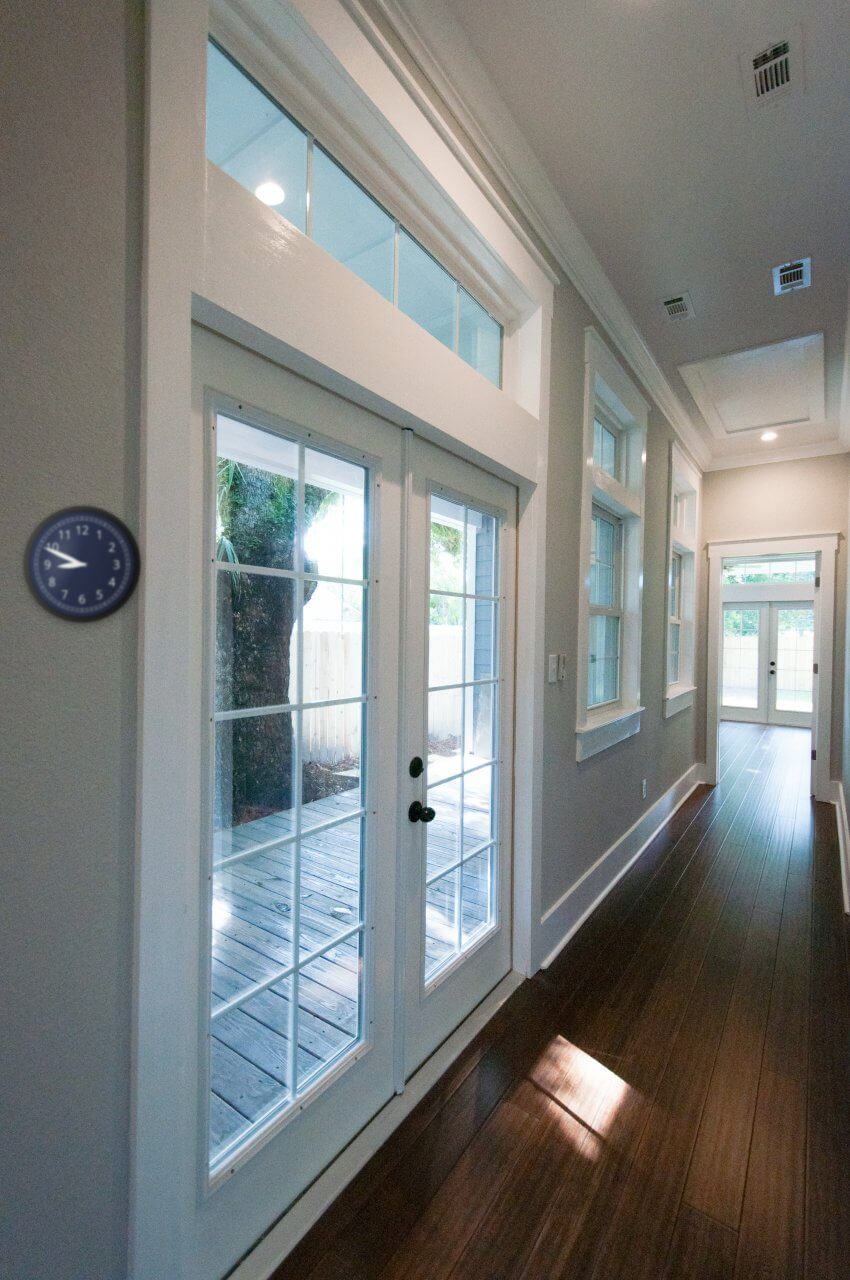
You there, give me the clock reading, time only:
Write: 8:49
